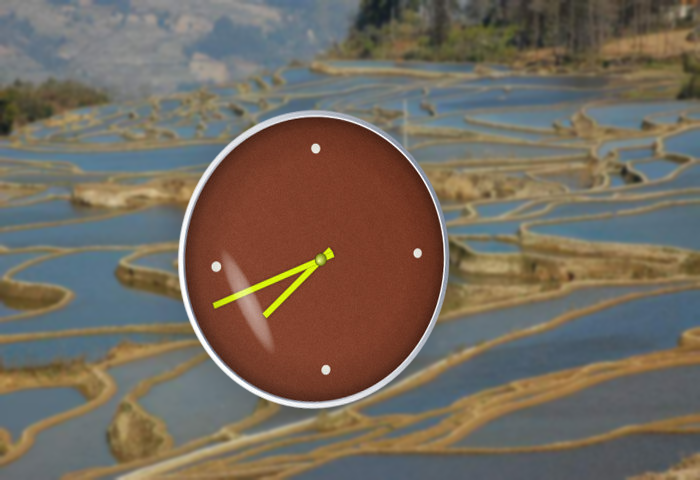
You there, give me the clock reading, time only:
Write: 7:42
